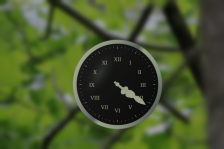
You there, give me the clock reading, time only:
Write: 4:21
